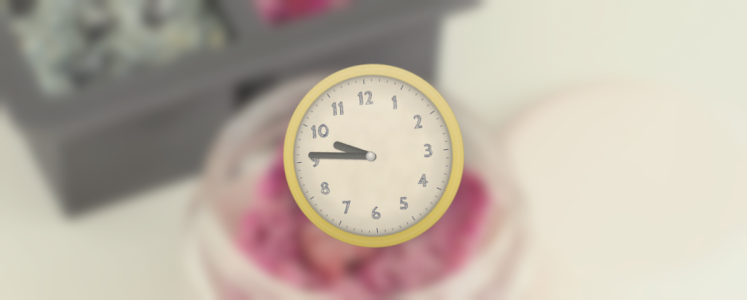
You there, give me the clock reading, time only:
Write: 9:46
